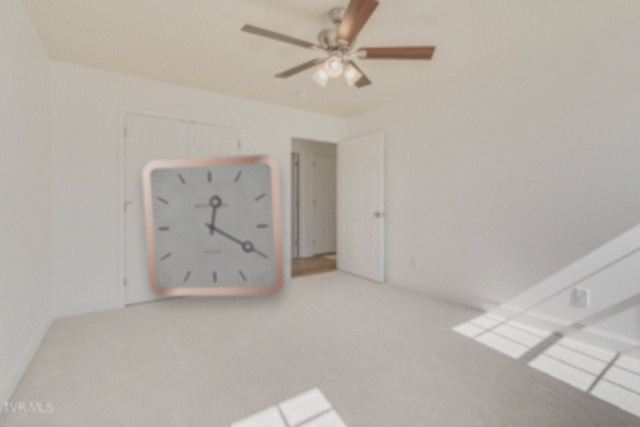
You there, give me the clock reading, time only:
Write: 12:20
